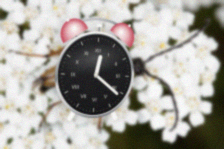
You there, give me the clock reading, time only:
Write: 12:21
